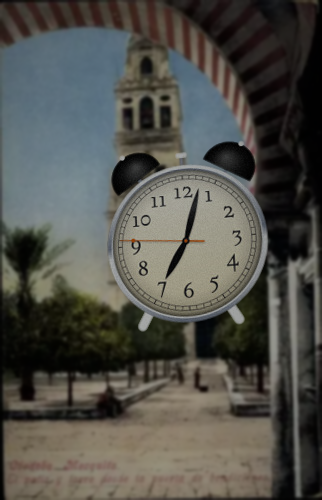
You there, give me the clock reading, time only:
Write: 7:02:46
